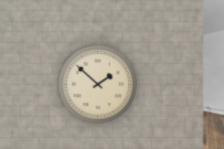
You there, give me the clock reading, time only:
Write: 1:52
